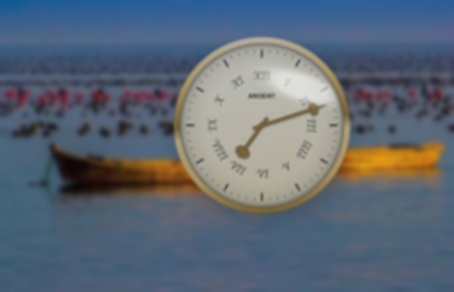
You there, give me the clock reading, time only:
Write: 7:12
